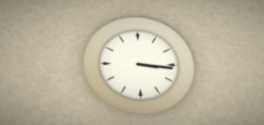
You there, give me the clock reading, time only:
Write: 3:16
